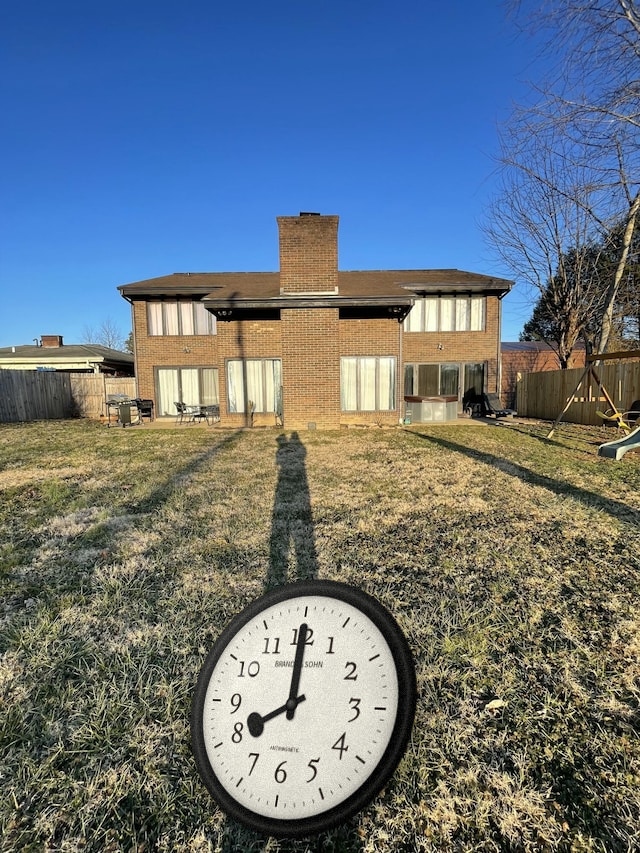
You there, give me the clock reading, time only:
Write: 8:00
